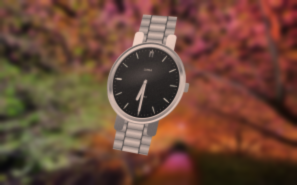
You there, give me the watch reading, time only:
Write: 6:30
